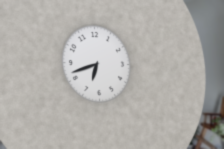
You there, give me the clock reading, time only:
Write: 6:42
